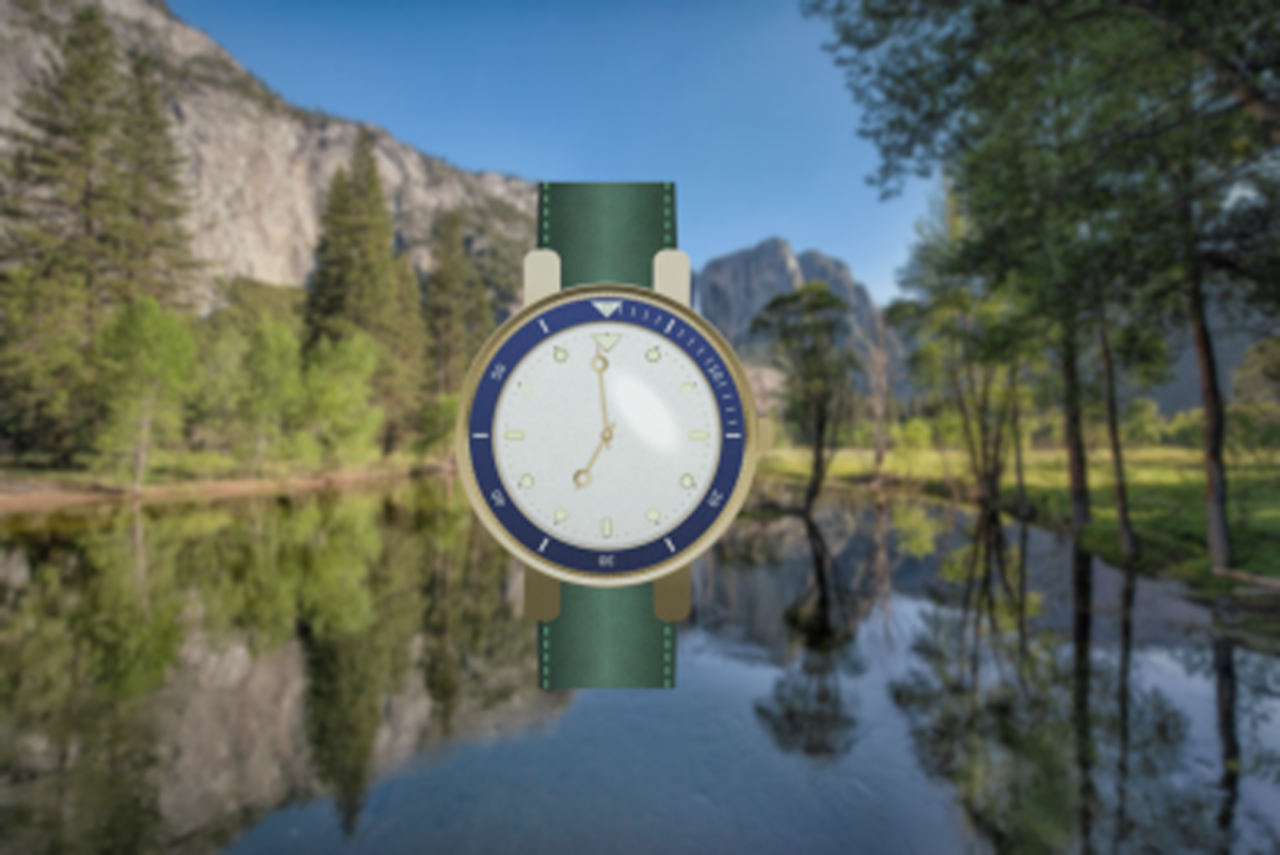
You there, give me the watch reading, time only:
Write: 6:59
